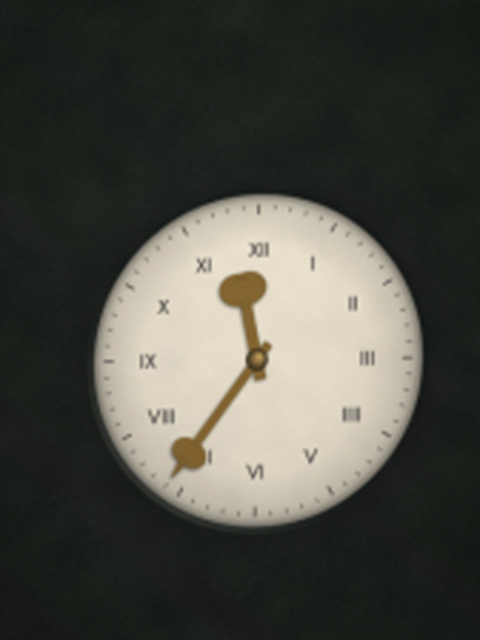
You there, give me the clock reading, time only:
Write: 11:36
